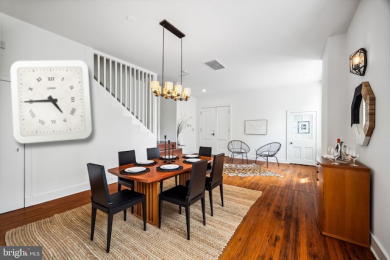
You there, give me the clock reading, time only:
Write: 4:45
